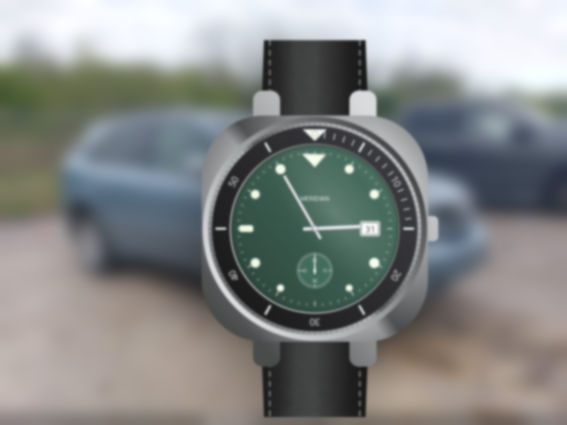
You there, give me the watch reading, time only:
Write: 2:55
